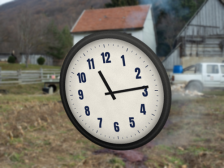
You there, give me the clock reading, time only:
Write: 11:14
